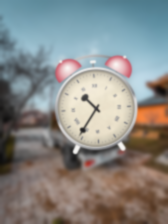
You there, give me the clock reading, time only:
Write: 10:36
